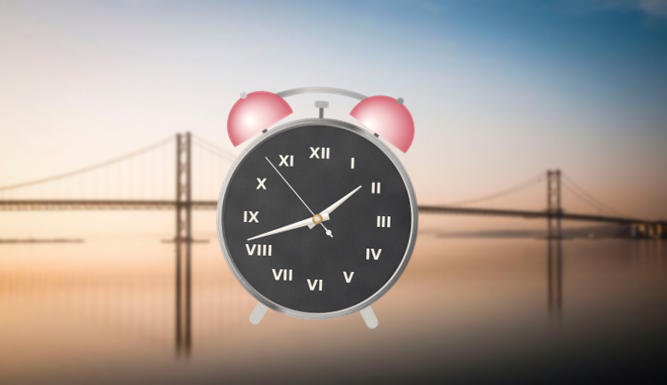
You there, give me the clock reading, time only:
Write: 1:41:53
